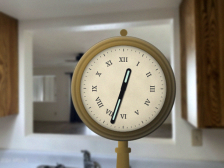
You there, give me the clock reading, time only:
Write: 12:33
